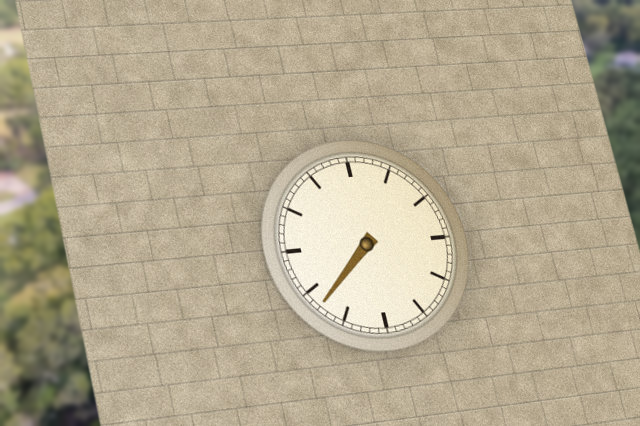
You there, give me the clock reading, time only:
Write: 7:38
